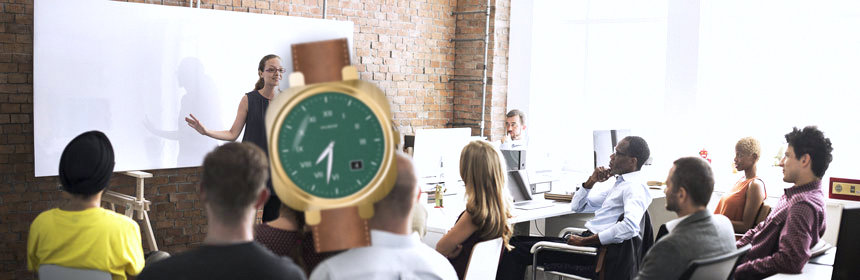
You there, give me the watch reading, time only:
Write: 7:32
